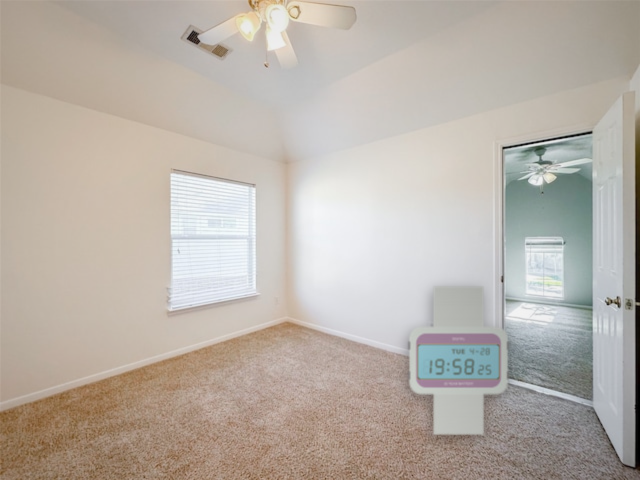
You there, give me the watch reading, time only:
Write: 19:58:25
